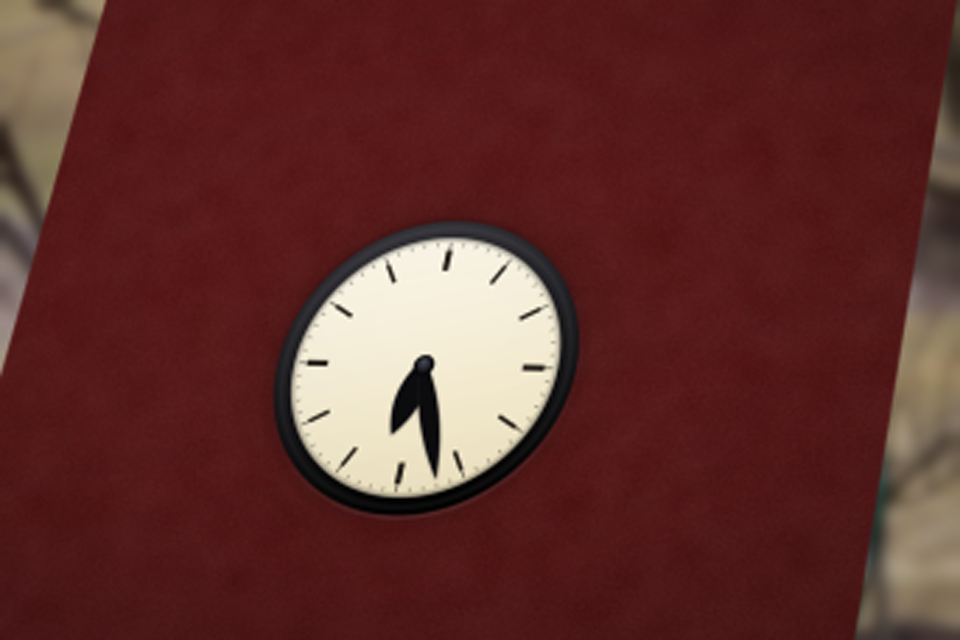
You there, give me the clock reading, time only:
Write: 6:27
